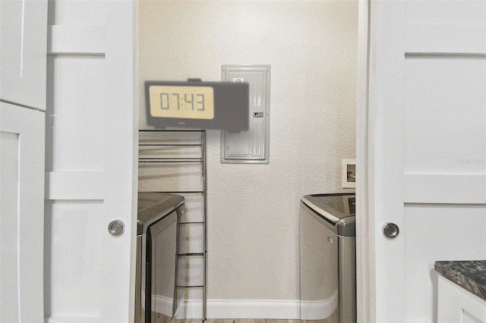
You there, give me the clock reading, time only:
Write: 7:43
